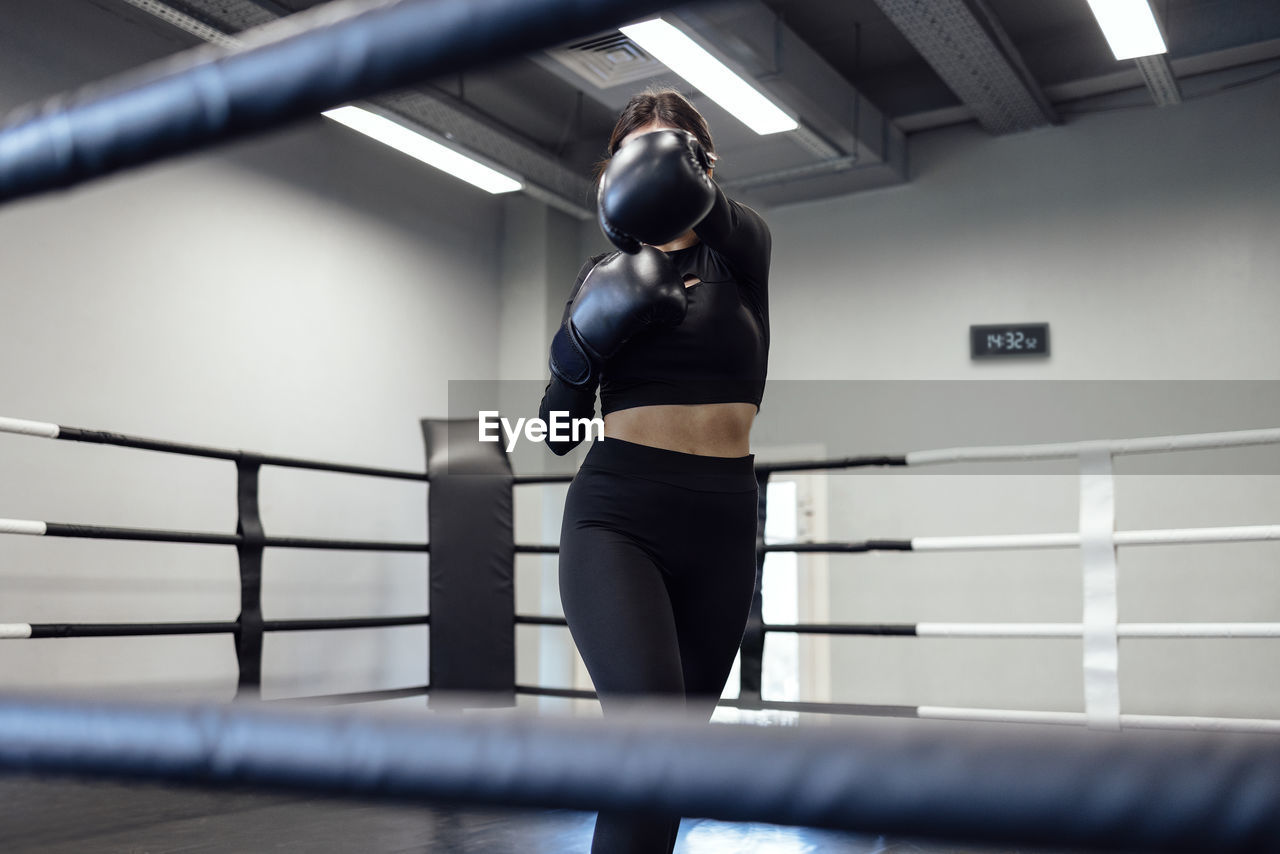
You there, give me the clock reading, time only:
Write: 14:32
